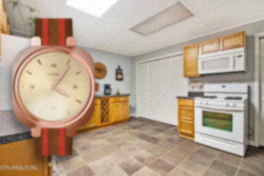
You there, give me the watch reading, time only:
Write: 4:06
